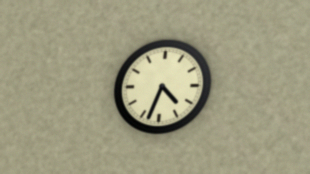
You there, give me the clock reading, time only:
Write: 4:33
